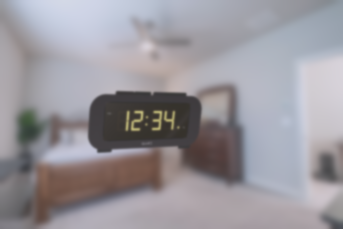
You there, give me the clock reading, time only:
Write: 12:34
